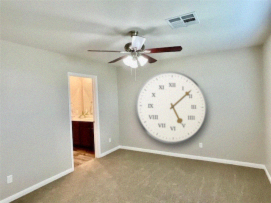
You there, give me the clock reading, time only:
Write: 5:08
